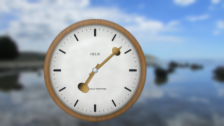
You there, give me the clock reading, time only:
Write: 7:08
